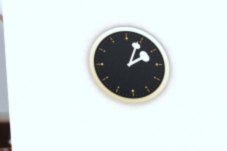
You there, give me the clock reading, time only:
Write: 2:04
